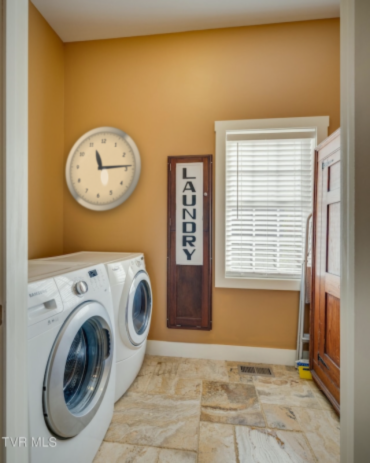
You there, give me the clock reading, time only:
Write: 11:14
